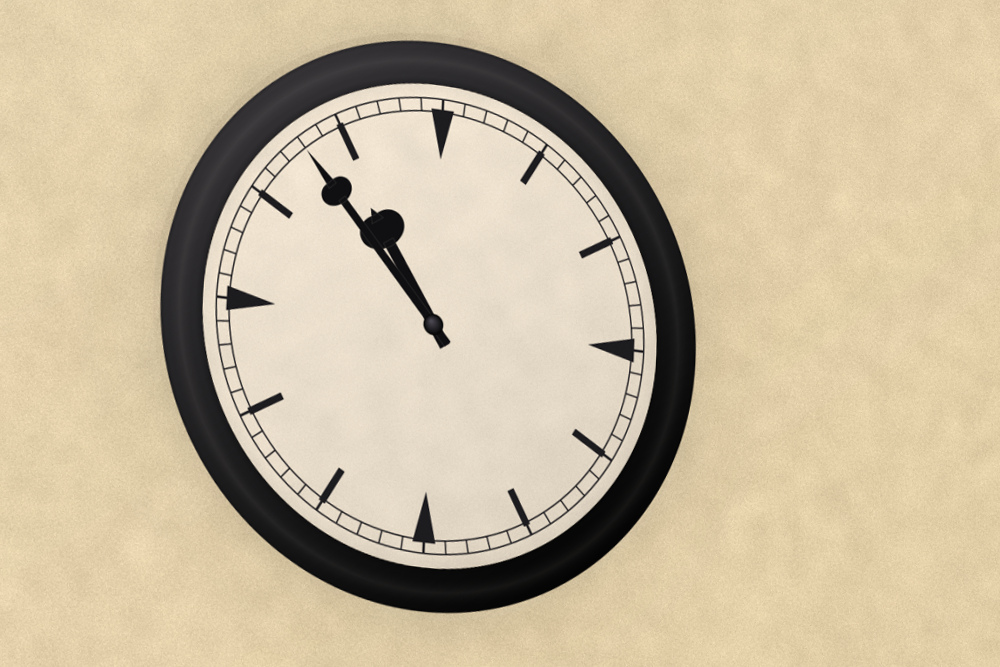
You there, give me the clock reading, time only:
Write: 10:53
